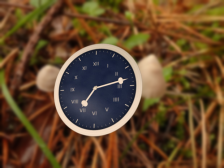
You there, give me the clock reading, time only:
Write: 7:13
